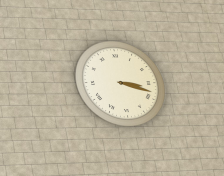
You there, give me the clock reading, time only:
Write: 3:18
